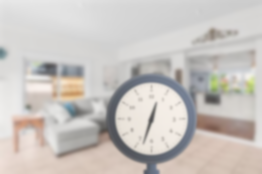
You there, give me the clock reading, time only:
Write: 12:33
